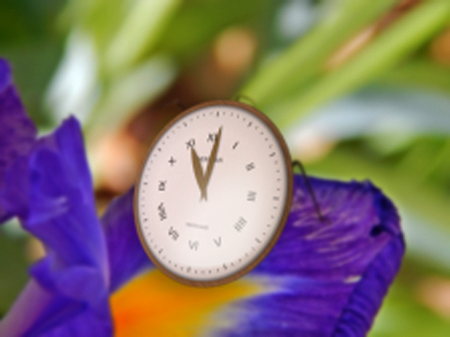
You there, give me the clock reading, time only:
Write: 11:01
